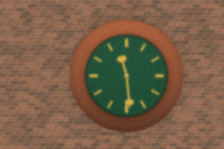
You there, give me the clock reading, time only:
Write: 11:29
